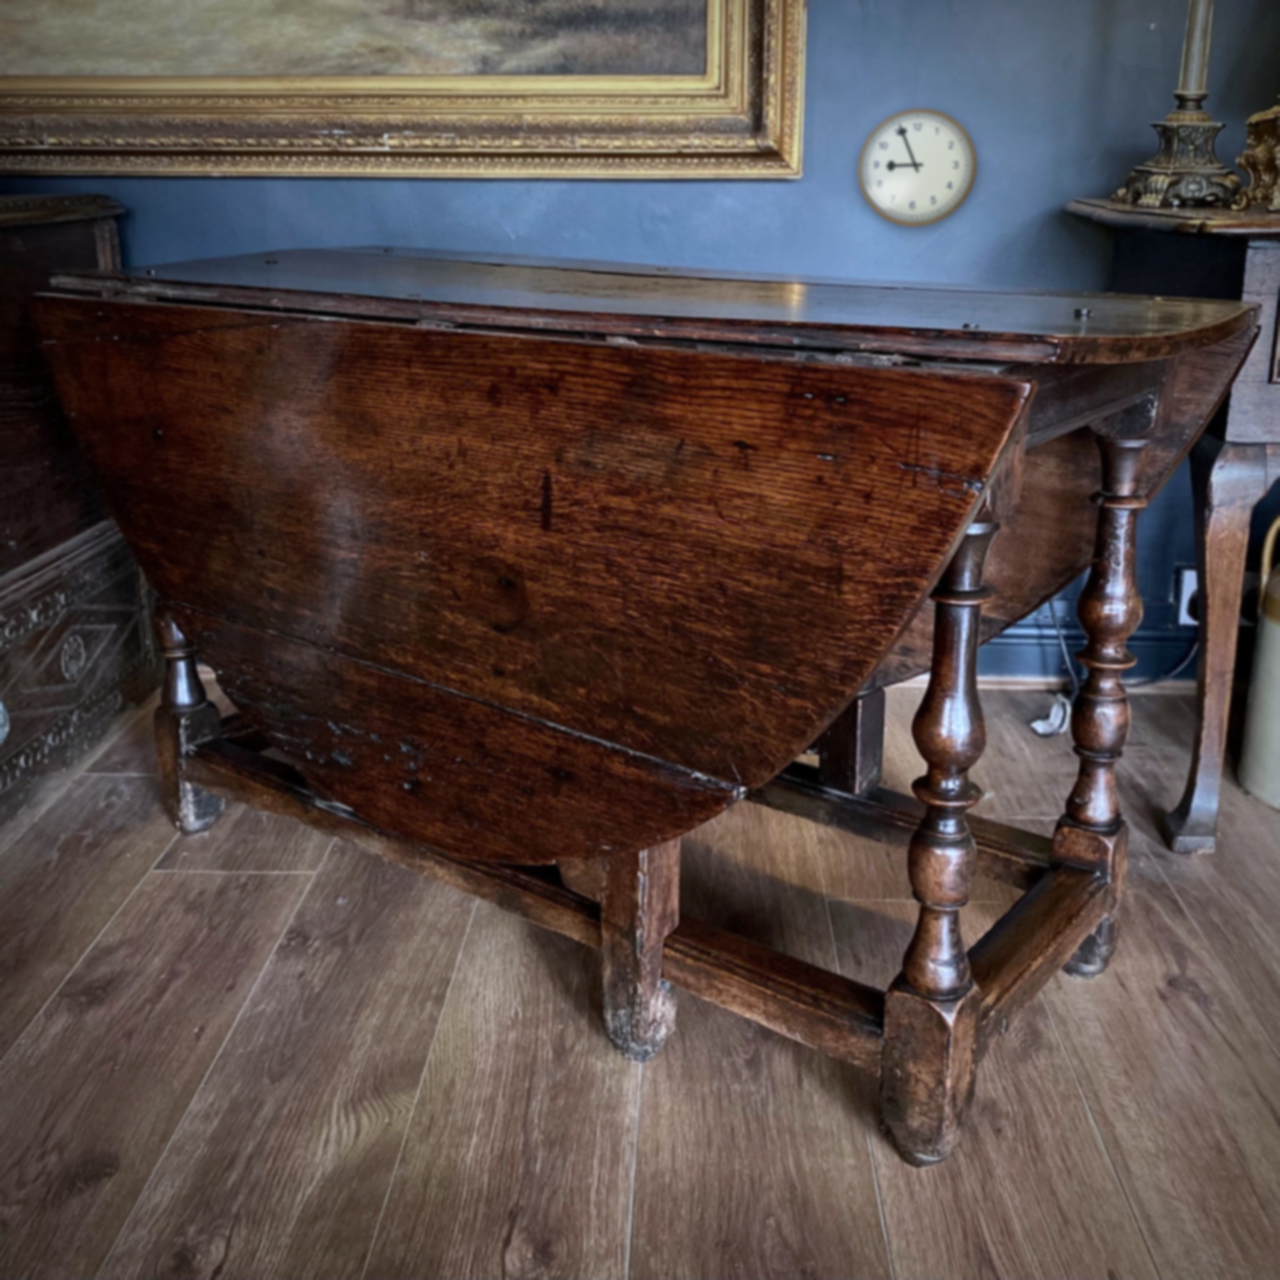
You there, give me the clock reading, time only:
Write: 8:56
